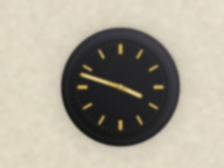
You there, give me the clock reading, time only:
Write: 3:48
